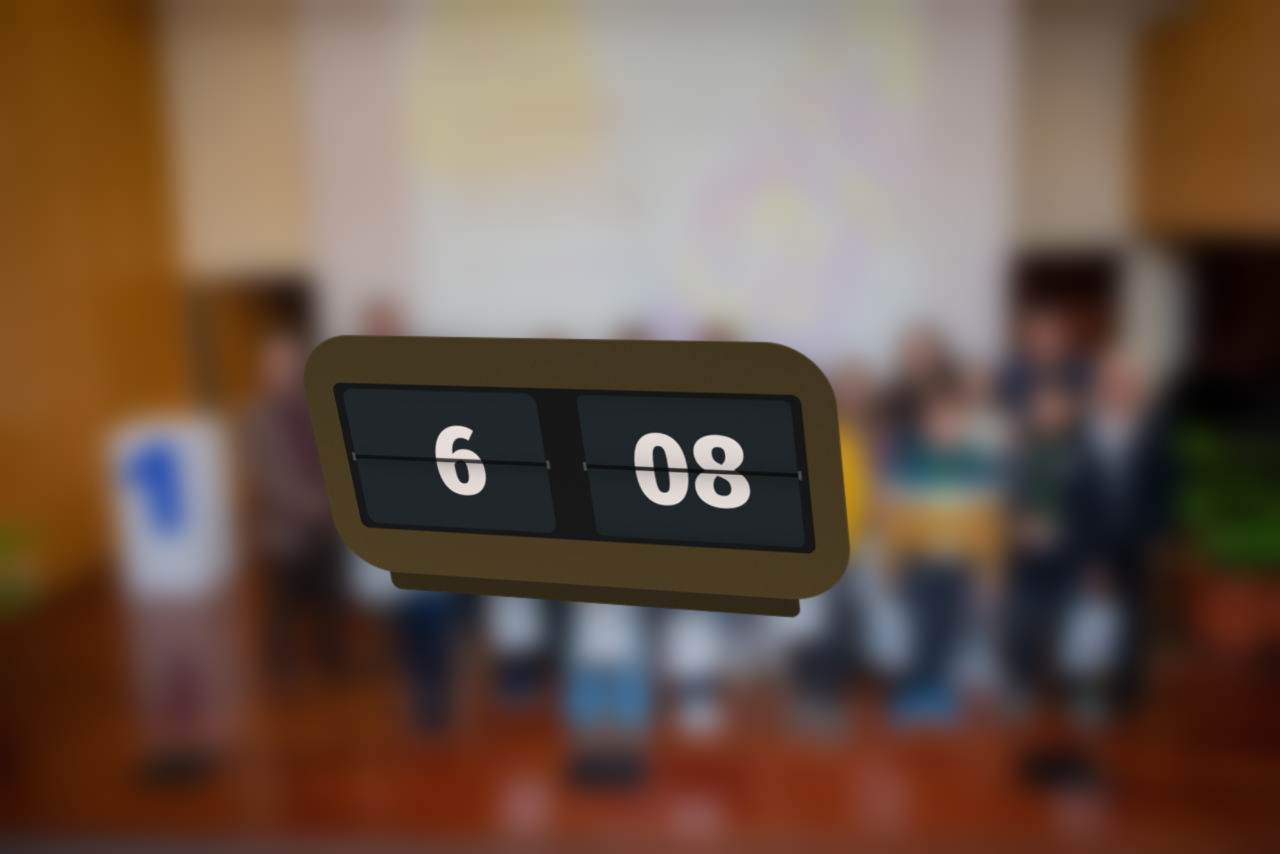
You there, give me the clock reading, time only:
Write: 6:08
